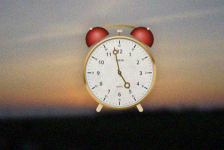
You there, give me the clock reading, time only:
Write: 4:58
